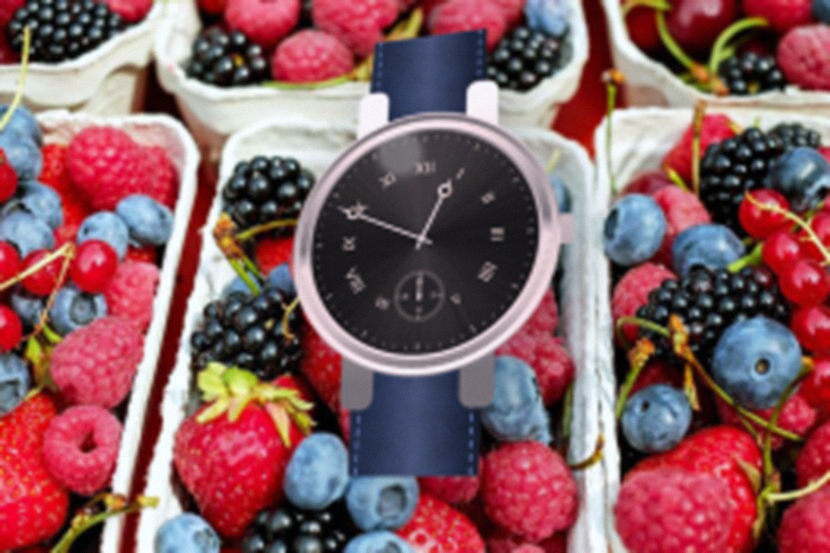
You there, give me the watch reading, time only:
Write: 12:49
